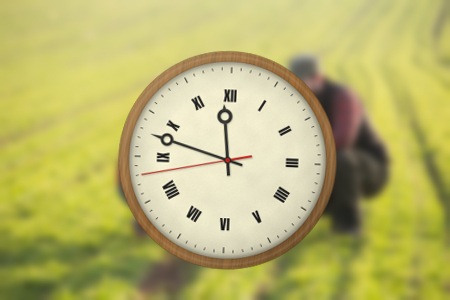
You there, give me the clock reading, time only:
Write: 11:47:43
